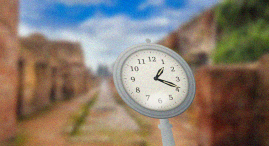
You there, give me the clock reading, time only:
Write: 1:19
